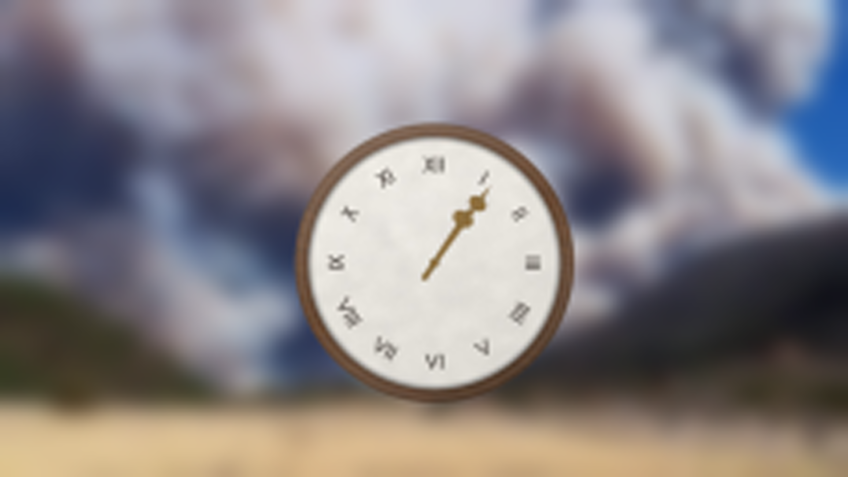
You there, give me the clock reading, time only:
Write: 1:06
